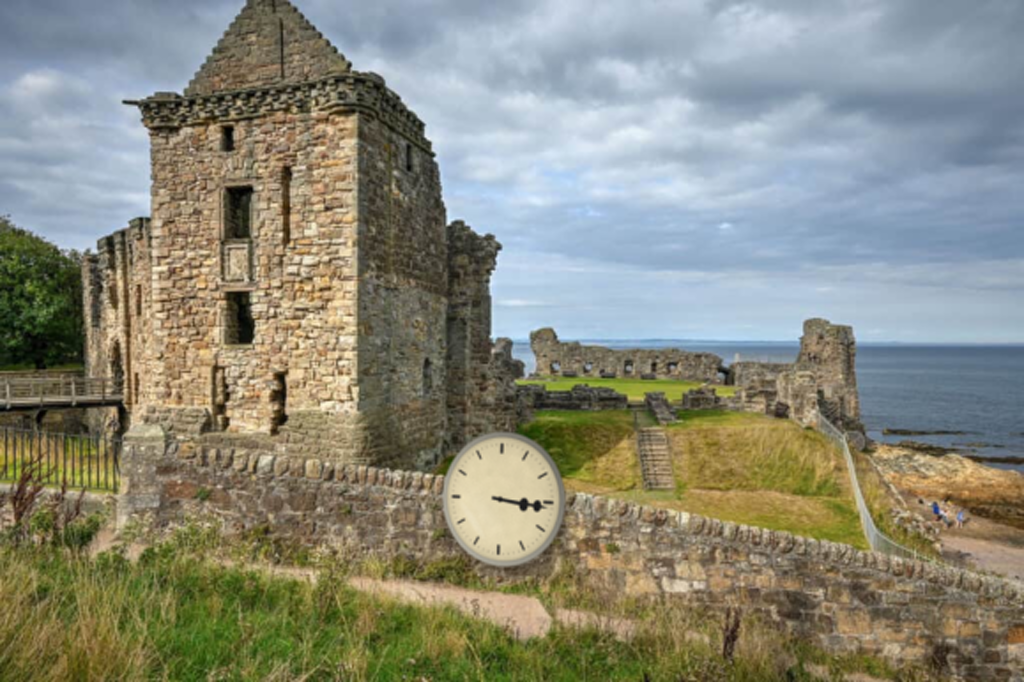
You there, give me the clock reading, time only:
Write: 3:16
